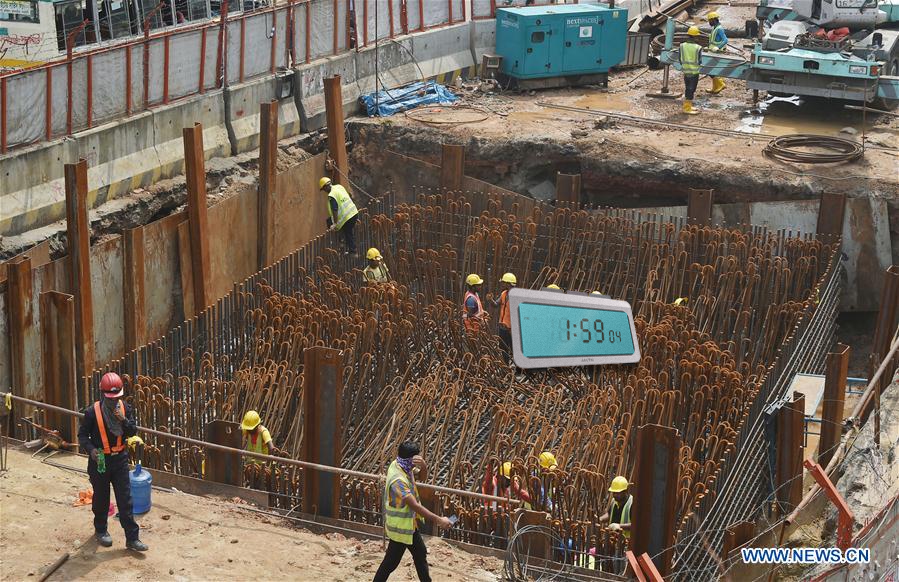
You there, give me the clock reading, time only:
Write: 1:59:04
